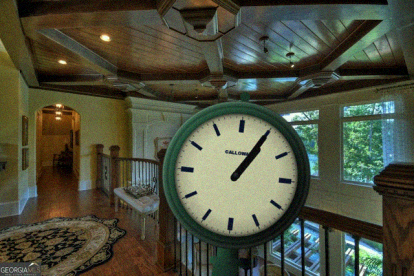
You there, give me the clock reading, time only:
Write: 1:05
